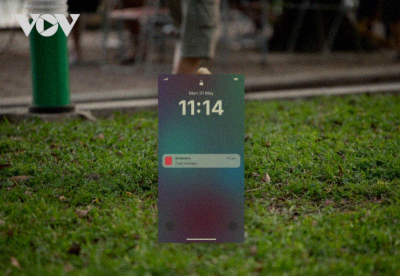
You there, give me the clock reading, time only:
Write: 11:14
